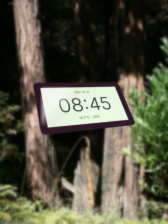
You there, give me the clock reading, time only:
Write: 8:45
